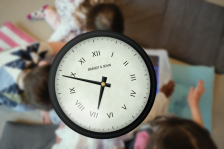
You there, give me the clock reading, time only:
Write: 6:49
